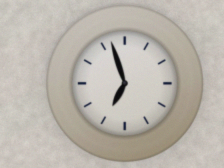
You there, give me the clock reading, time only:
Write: 6:57
